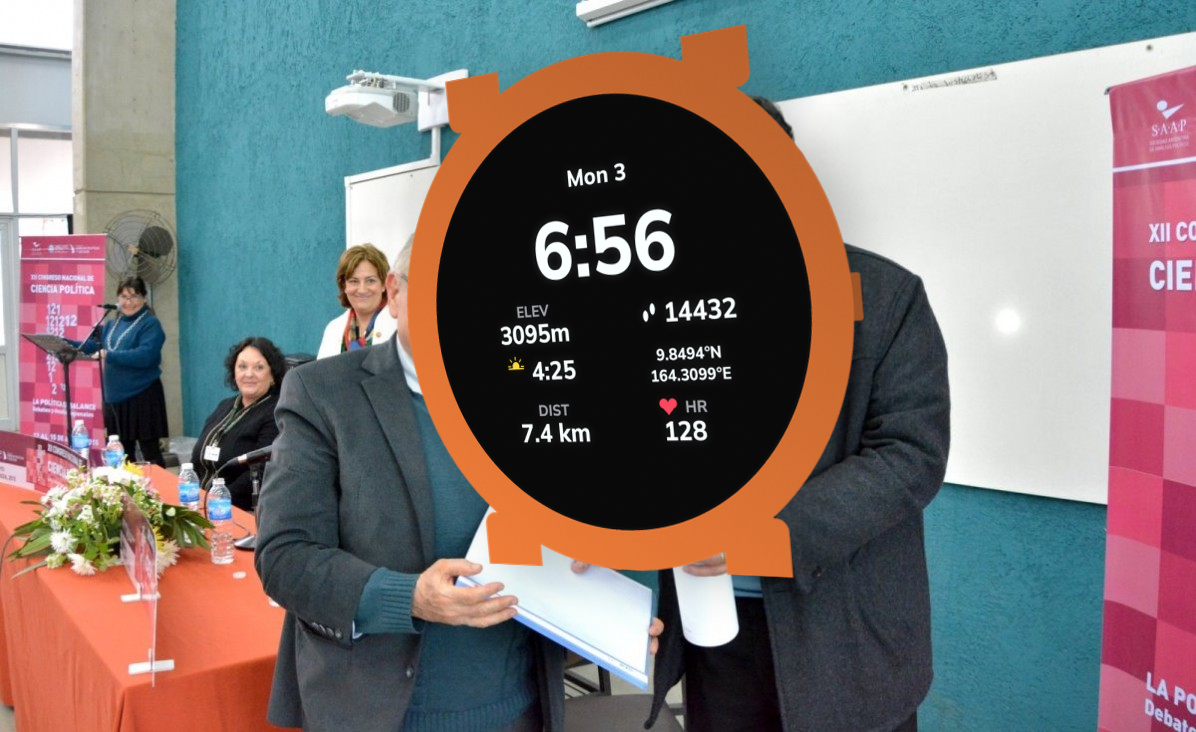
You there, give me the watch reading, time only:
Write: 6:56
